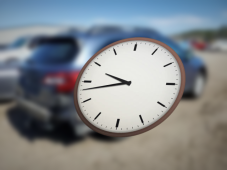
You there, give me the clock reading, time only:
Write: 9:43
